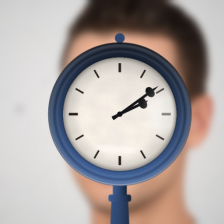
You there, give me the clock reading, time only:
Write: 2:09
